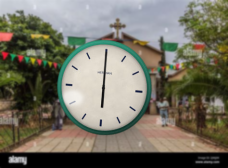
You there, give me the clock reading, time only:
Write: 6:00
